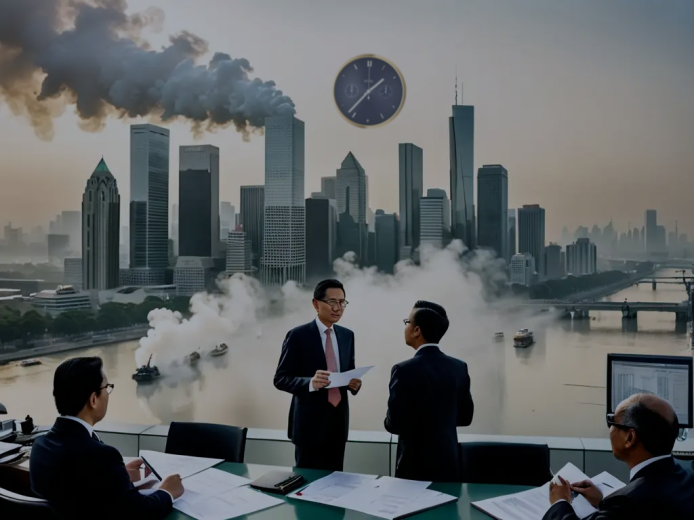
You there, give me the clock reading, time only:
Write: 1:37
